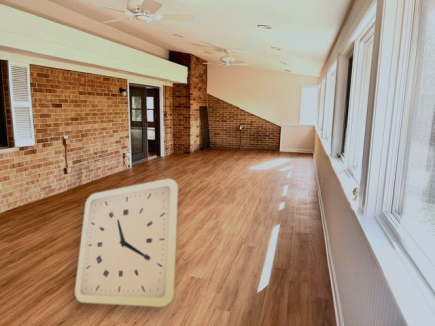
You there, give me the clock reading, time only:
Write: 11:20
